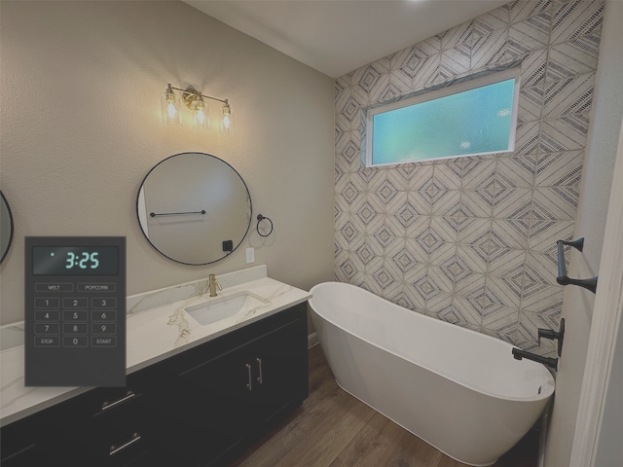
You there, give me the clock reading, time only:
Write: 3:25
